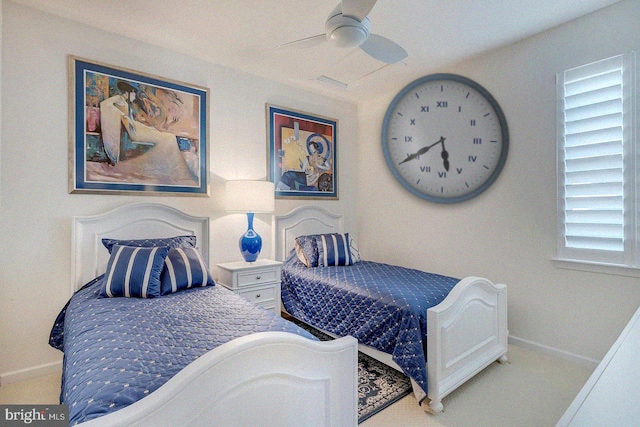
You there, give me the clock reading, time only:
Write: 5:40
